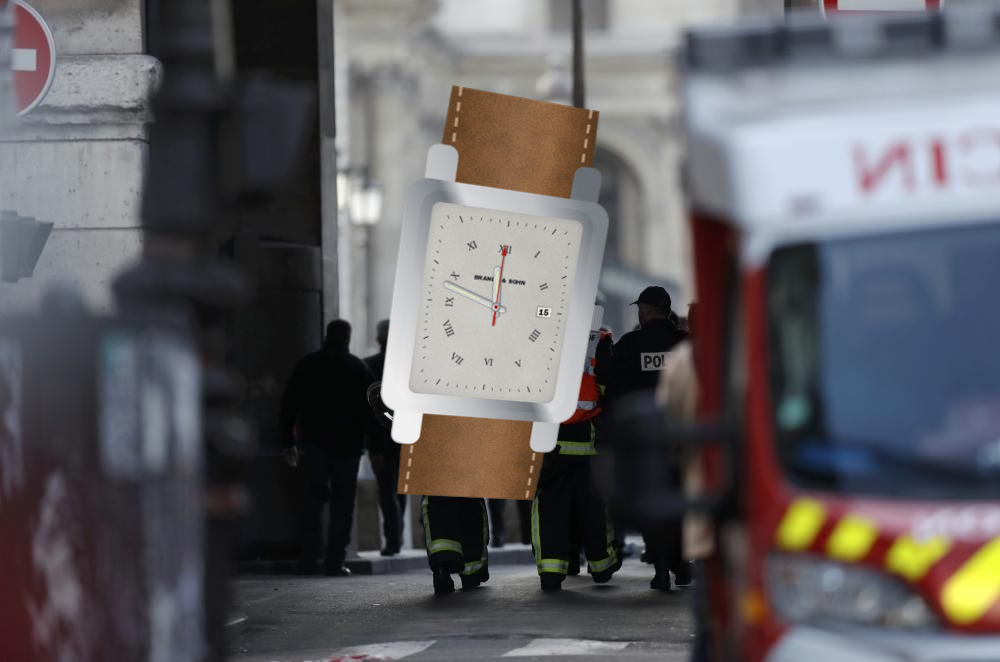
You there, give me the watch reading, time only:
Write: 11:48:00
